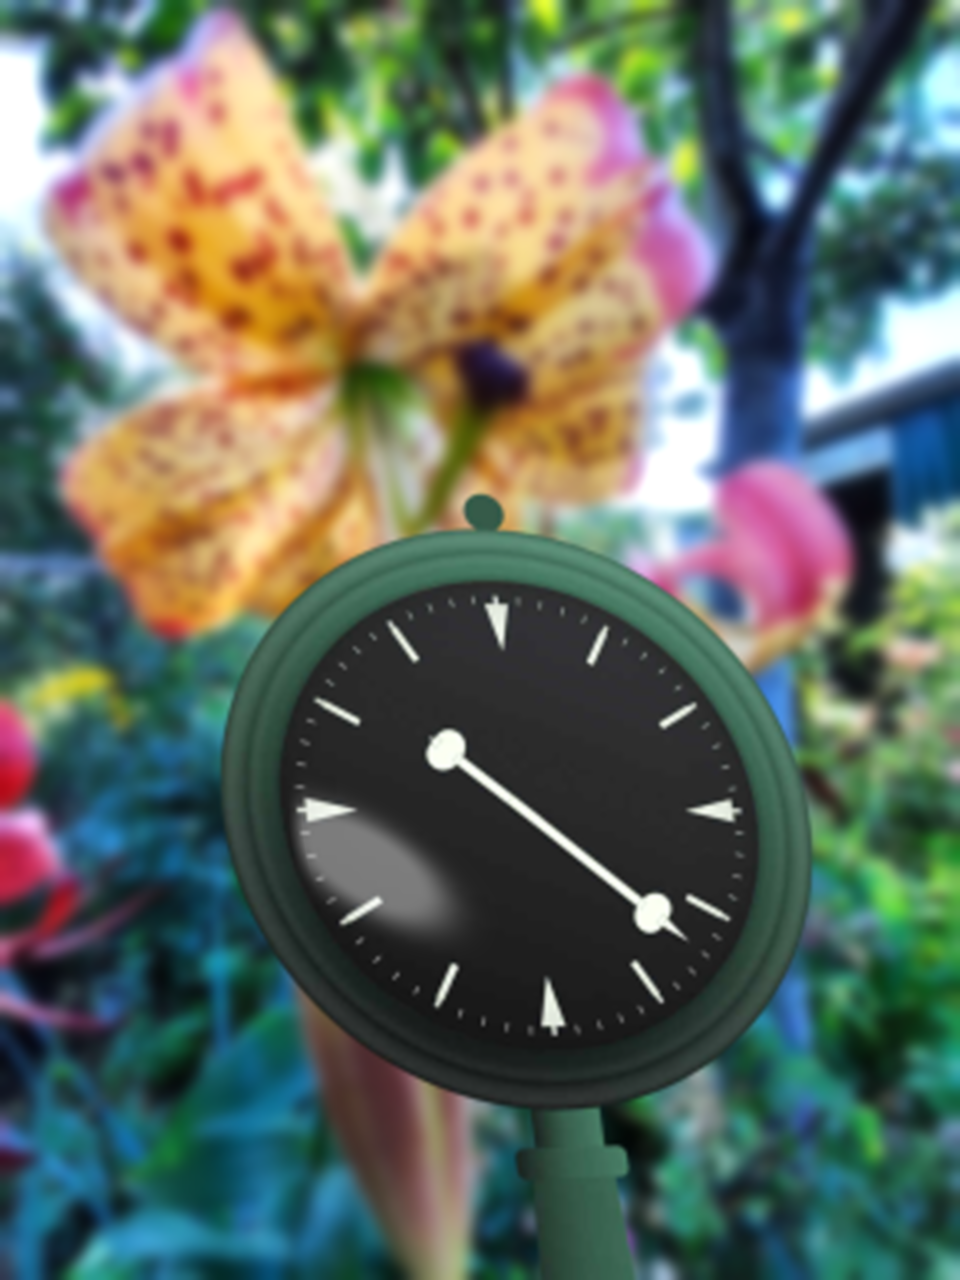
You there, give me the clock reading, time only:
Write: 10:22
